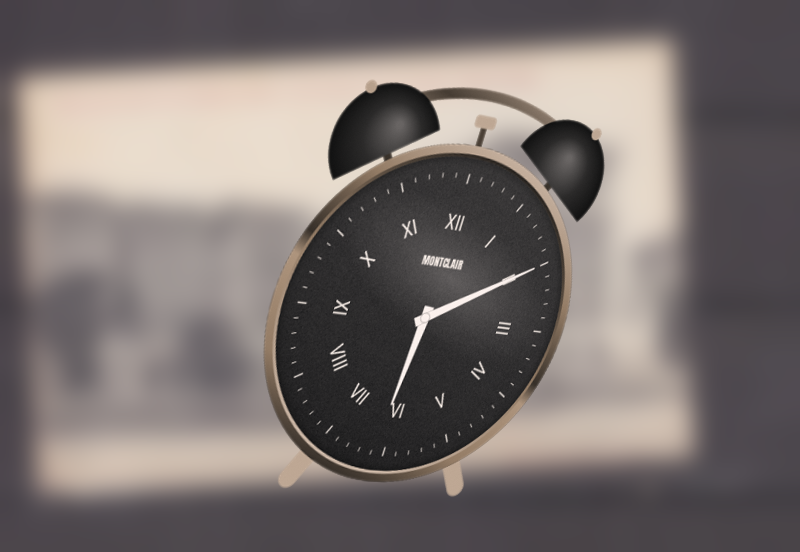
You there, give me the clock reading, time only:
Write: 6:10
